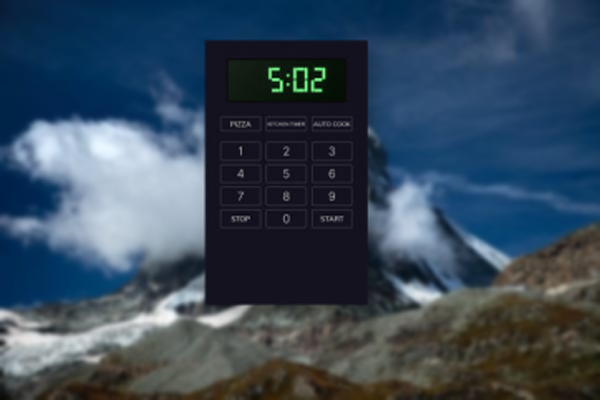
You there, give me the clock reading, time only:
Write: 5:02
